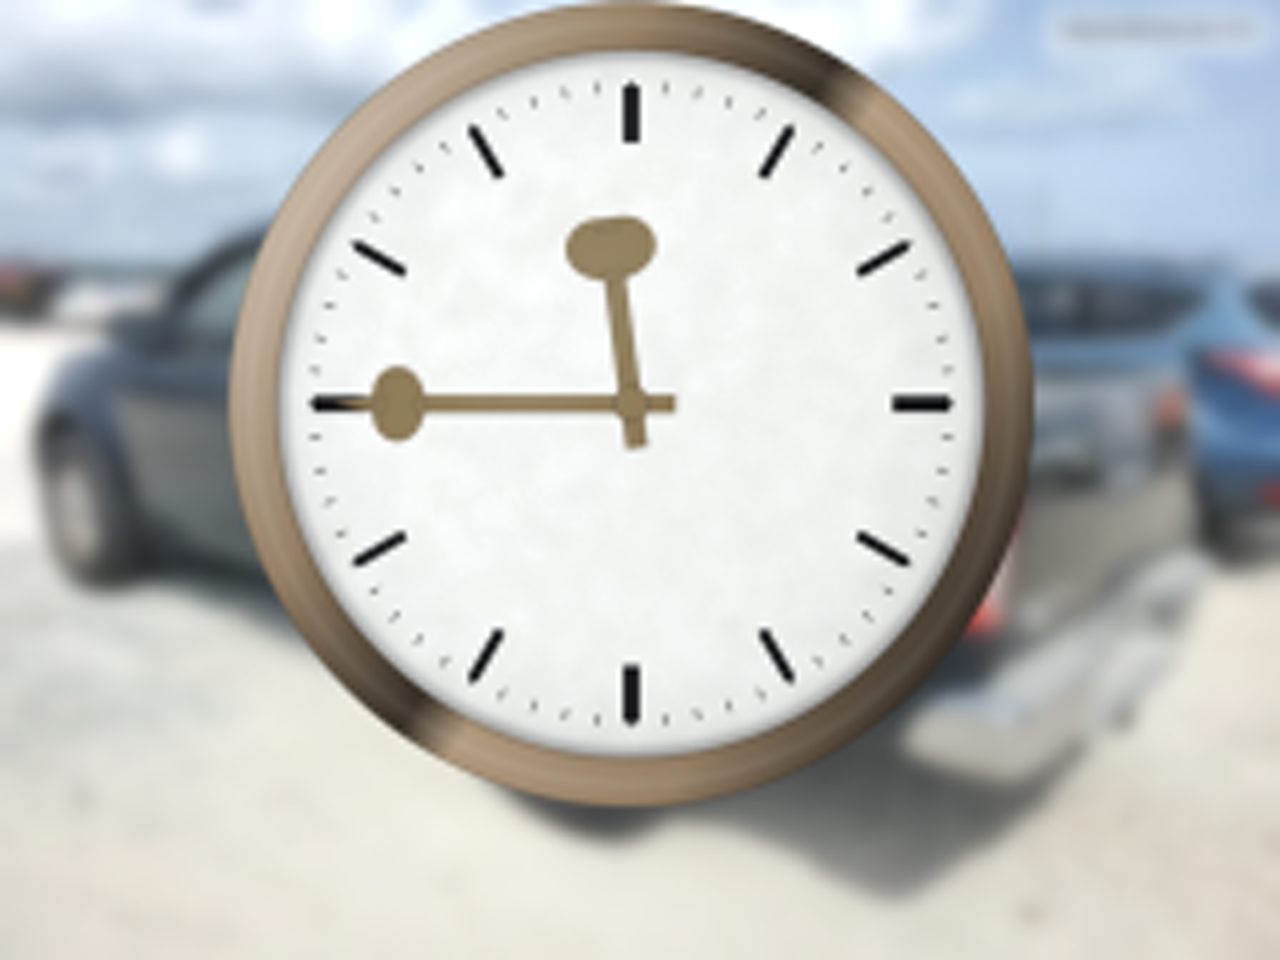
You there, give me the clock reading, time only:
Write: 11:45
